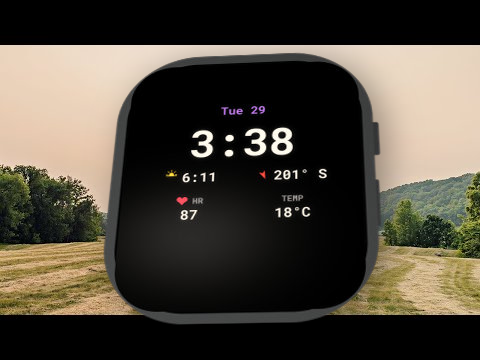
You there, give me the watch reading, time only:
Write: 3:38
